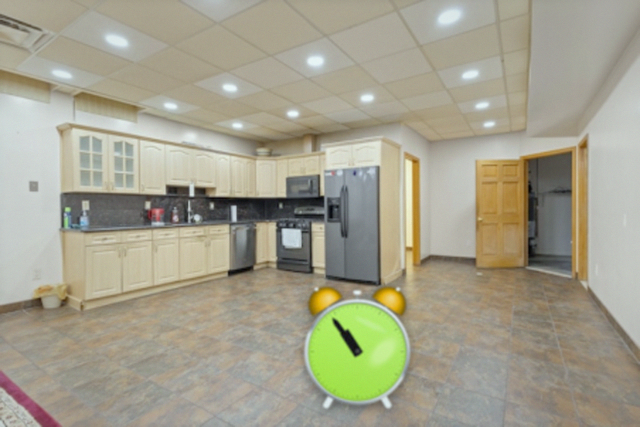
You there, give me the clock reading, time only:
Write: 10:54
